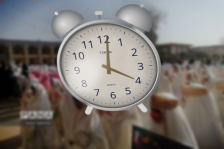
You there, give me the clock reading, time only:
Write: 4:01
